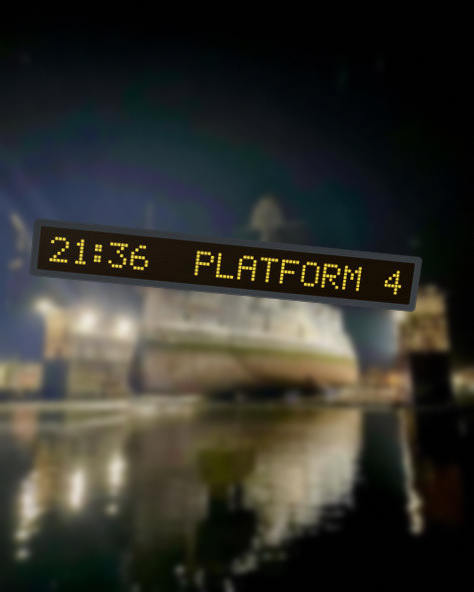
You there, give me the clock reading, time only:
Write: 21:36
